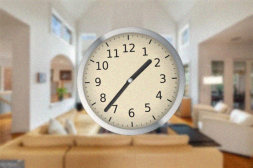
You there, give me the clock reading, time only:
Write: 1:37
